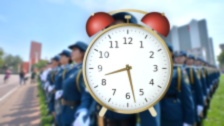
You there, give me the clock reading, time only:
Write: 8:28
